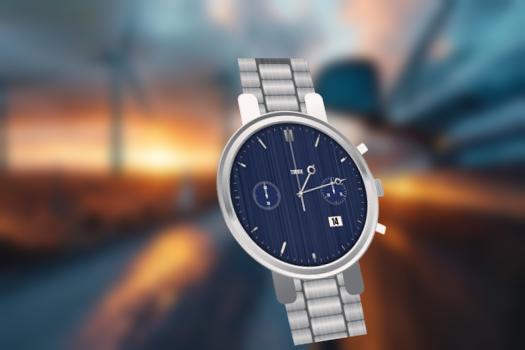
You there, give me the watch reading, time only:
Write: 1:13
